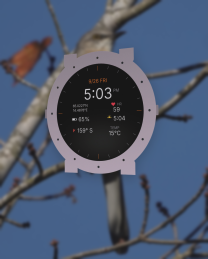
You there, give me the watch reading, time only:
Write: 5:03
